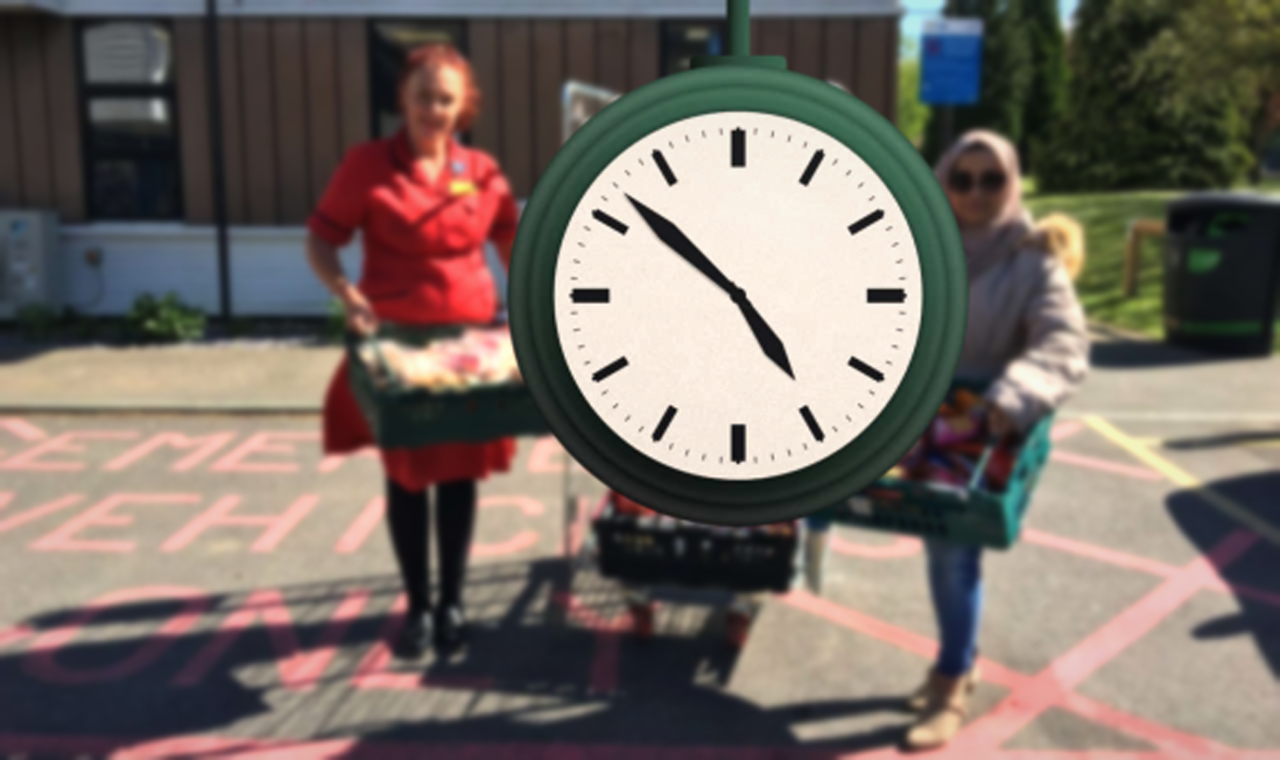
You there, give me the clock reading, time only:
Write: 4:52
